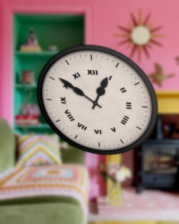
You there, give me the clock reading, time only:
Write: 12:51
